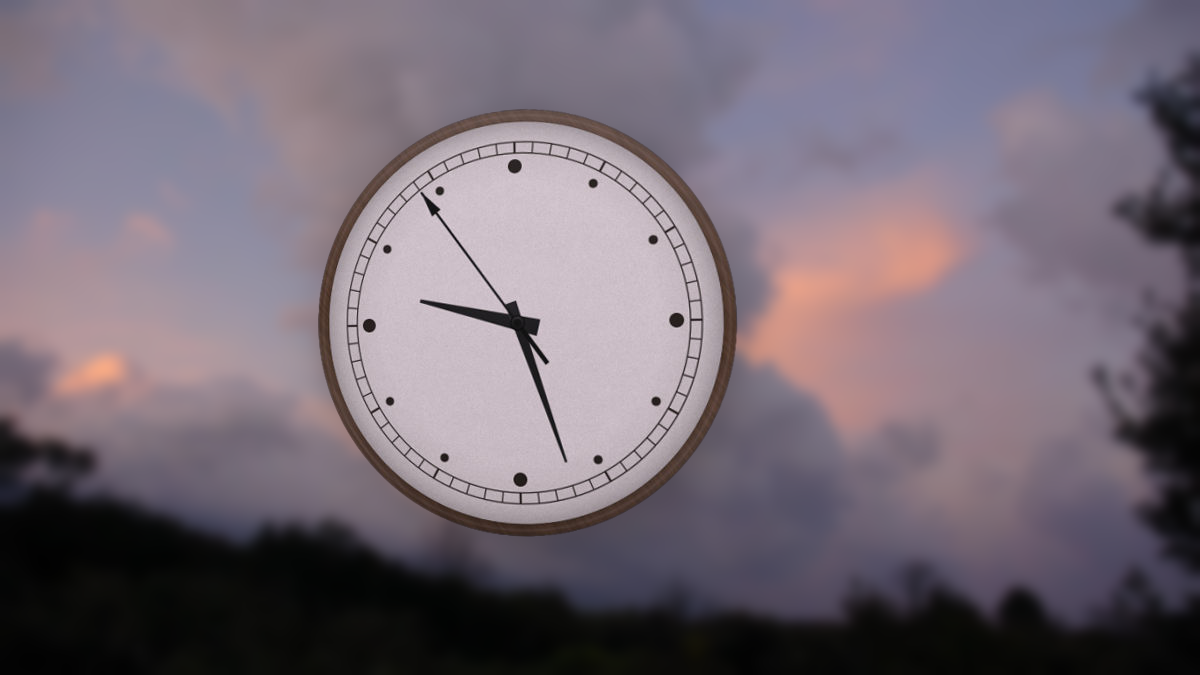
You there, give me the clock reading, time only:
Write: 9:26:54
